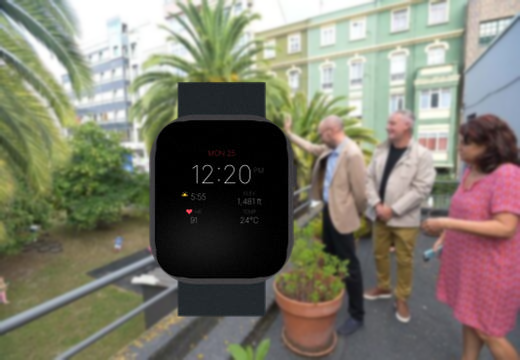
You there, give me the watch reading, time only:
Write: 12:20
